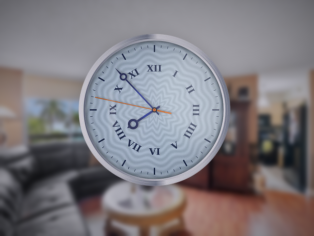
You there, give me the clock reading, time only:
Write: 7:52:47
